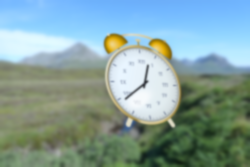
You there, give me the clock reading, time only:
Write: 12:39
